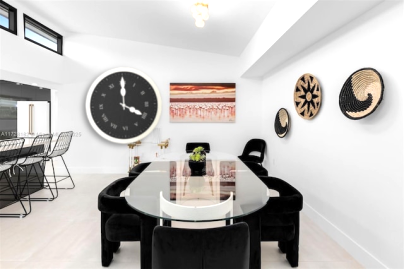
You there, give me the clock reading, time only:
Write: 4:00
